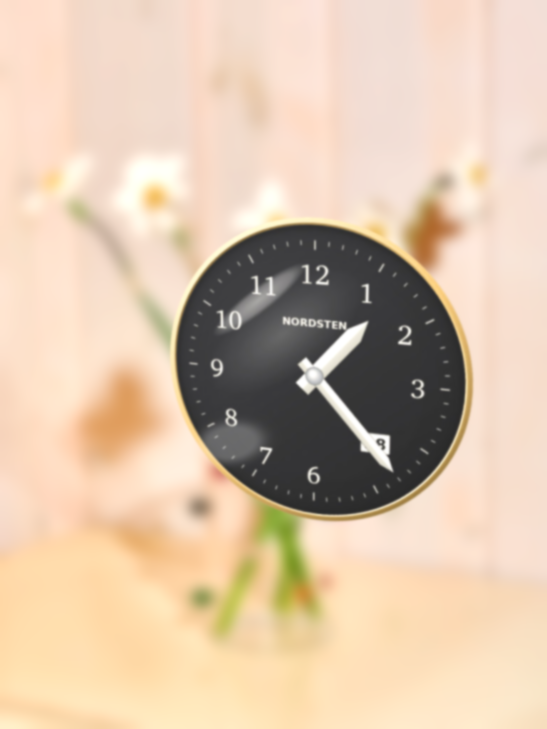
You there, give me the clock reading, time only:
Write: 1:23
